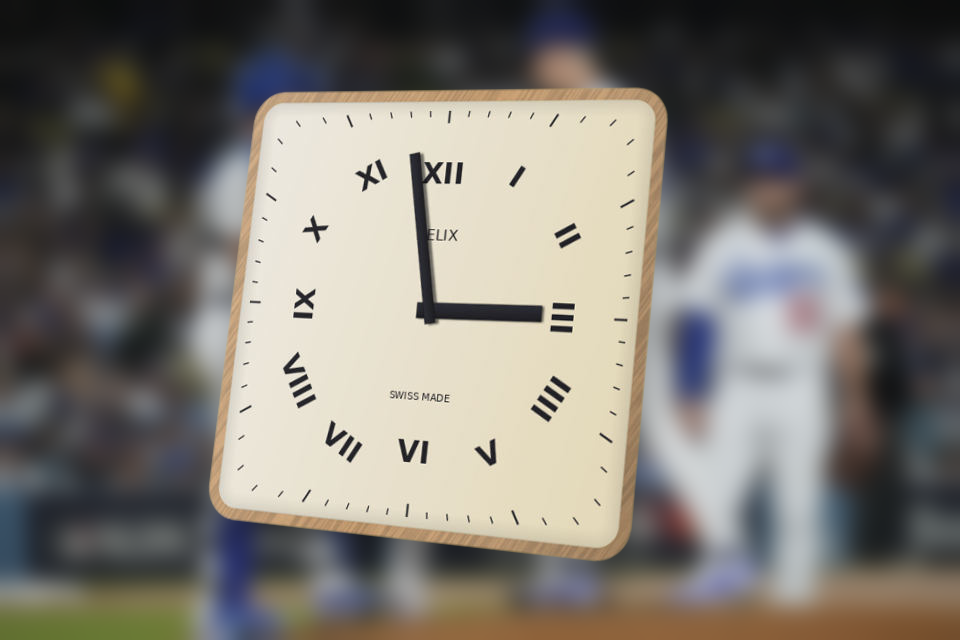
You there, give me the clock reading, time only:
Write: 2:58
